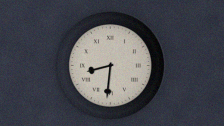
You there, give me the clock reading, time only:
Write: 8:31
